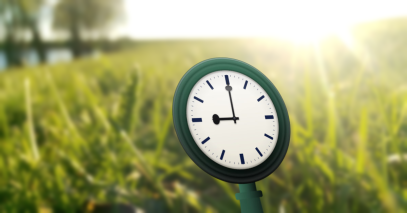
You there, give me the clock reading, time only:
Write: 9:00
